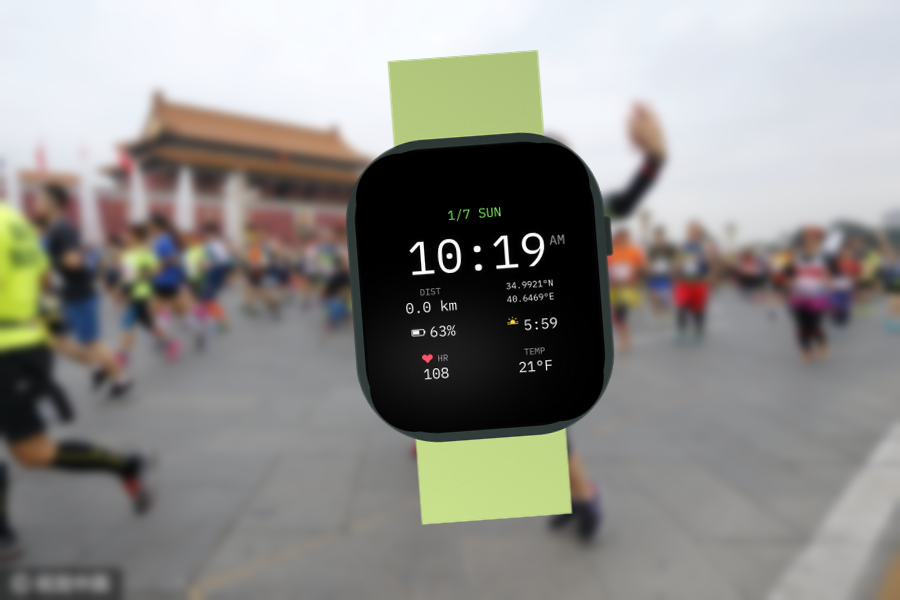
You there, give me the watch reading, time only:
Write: 10:19
